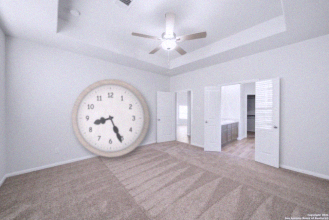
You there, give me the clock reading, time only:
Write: 8:26
